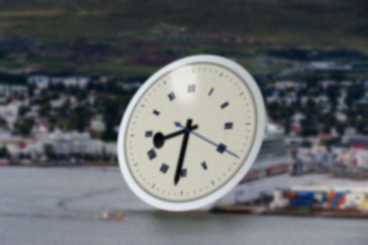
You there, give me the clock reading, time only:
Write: 8:31:20
